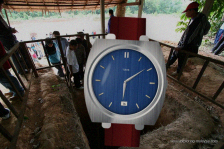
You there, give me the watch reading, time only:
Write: 6:09
